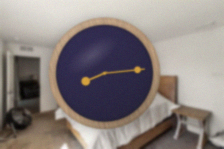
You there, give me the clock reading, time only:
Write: 8:14
